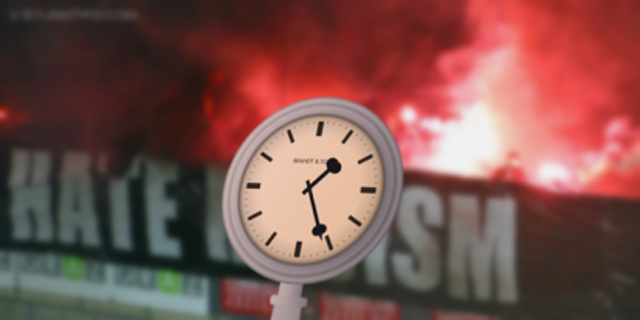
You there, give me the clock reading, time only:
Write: 1:26
